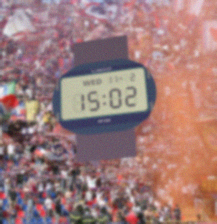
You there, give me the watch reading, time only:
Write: 15:02
